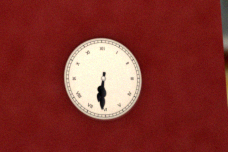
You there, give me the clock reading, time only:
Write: 6:31
